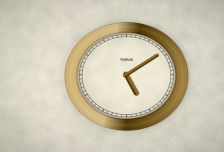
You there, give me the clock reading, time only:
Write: 5:09
